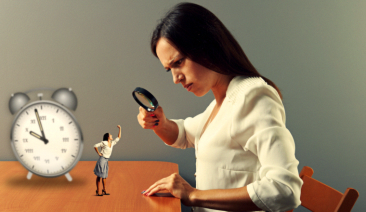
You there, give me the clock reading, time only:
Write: 9:58
